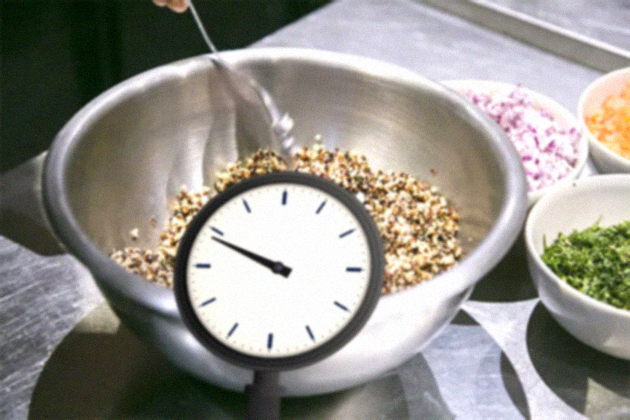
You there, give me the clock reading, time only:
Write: 9:49
